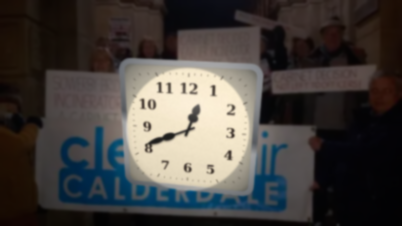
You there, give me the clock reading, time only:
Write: 12:41
